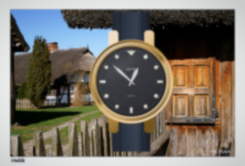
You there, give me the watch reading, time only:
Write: 12:52
